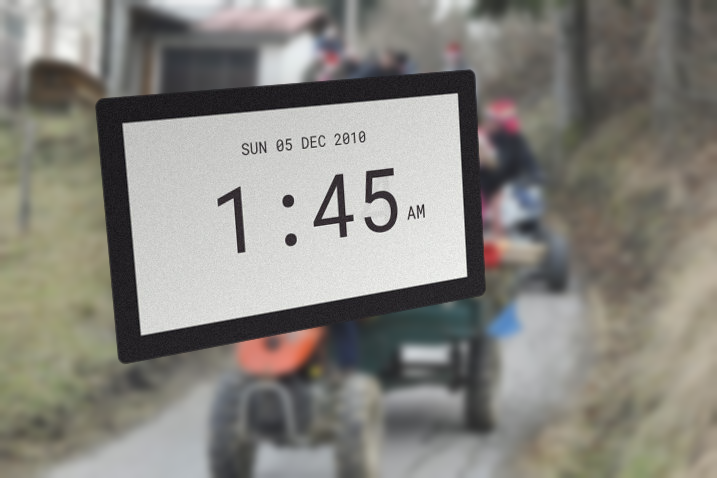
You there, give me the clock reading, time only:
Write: 1:45
